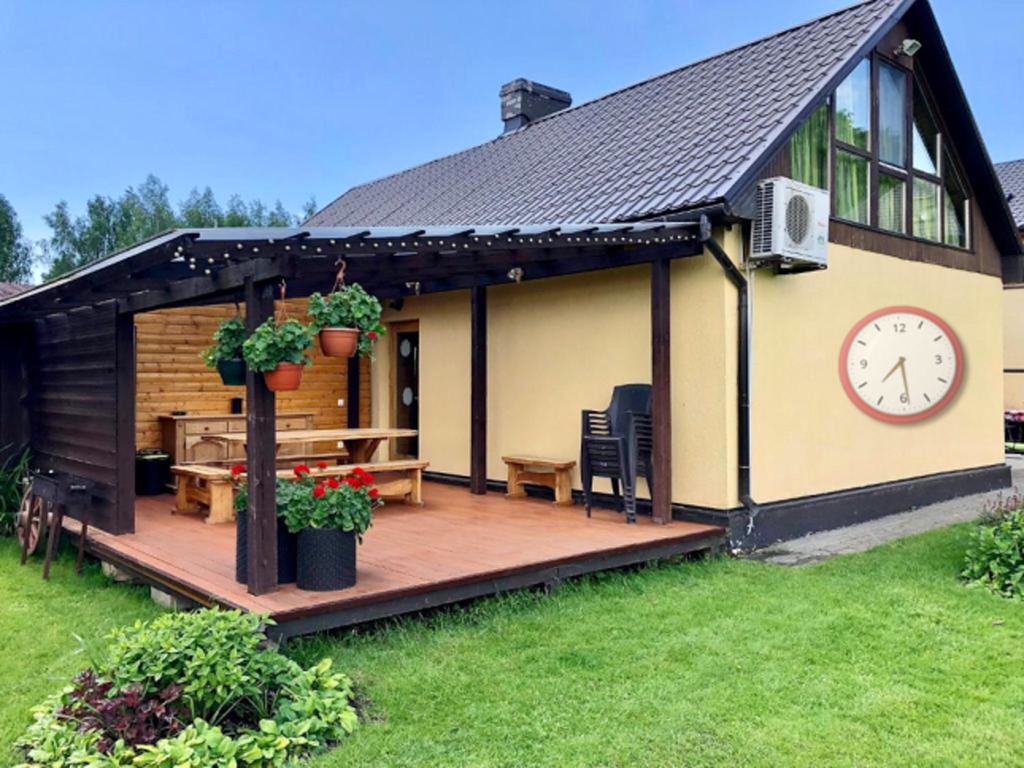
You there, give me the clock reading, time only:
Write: 7:29
